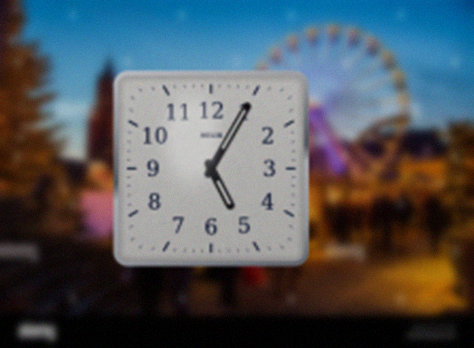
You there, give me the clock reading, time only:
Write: 5:05
